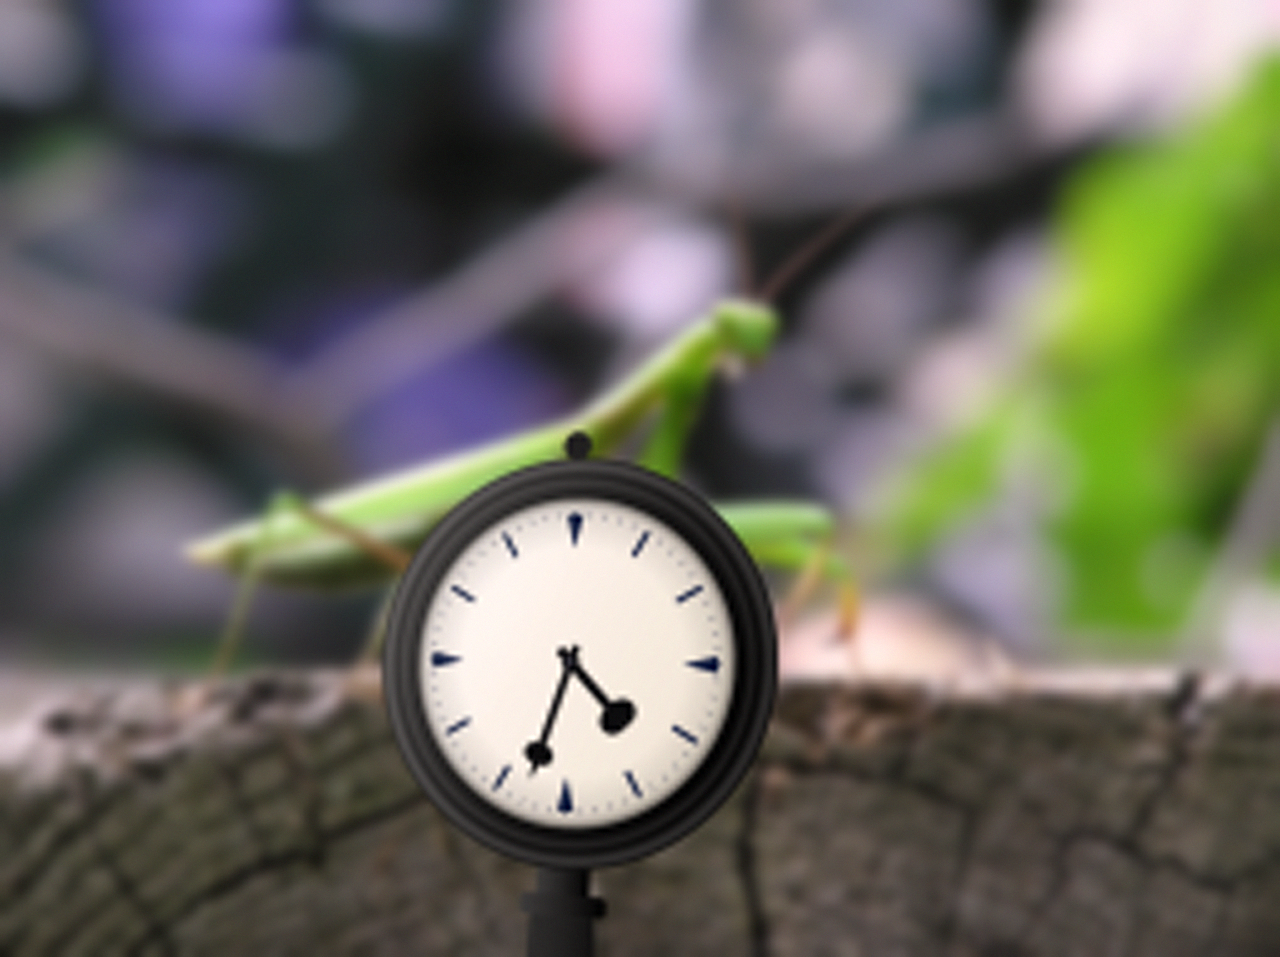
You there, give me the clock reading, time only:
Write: 4:33
